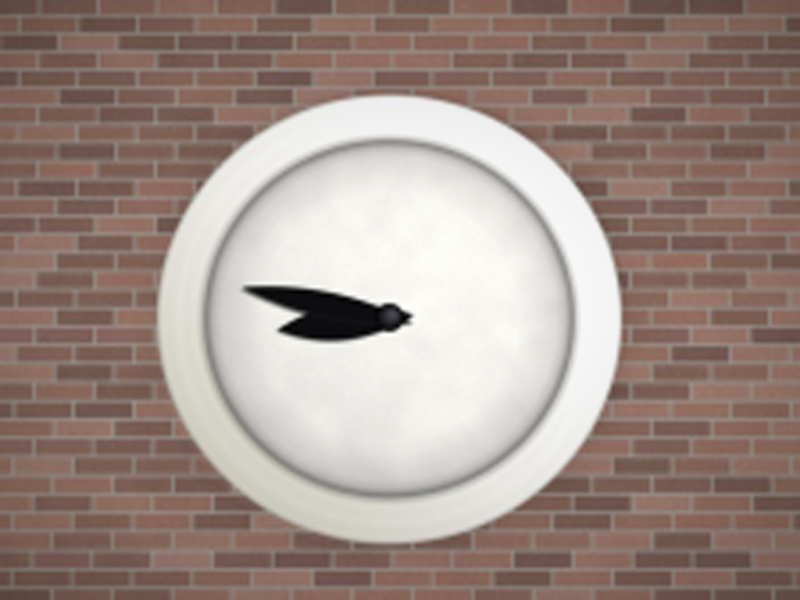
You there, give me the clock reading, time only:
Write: 8:47
